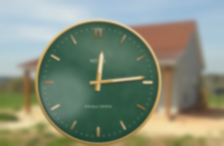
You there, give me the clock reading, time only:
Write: 12:14
